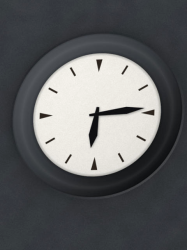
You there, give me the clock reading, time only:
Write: 6:14
